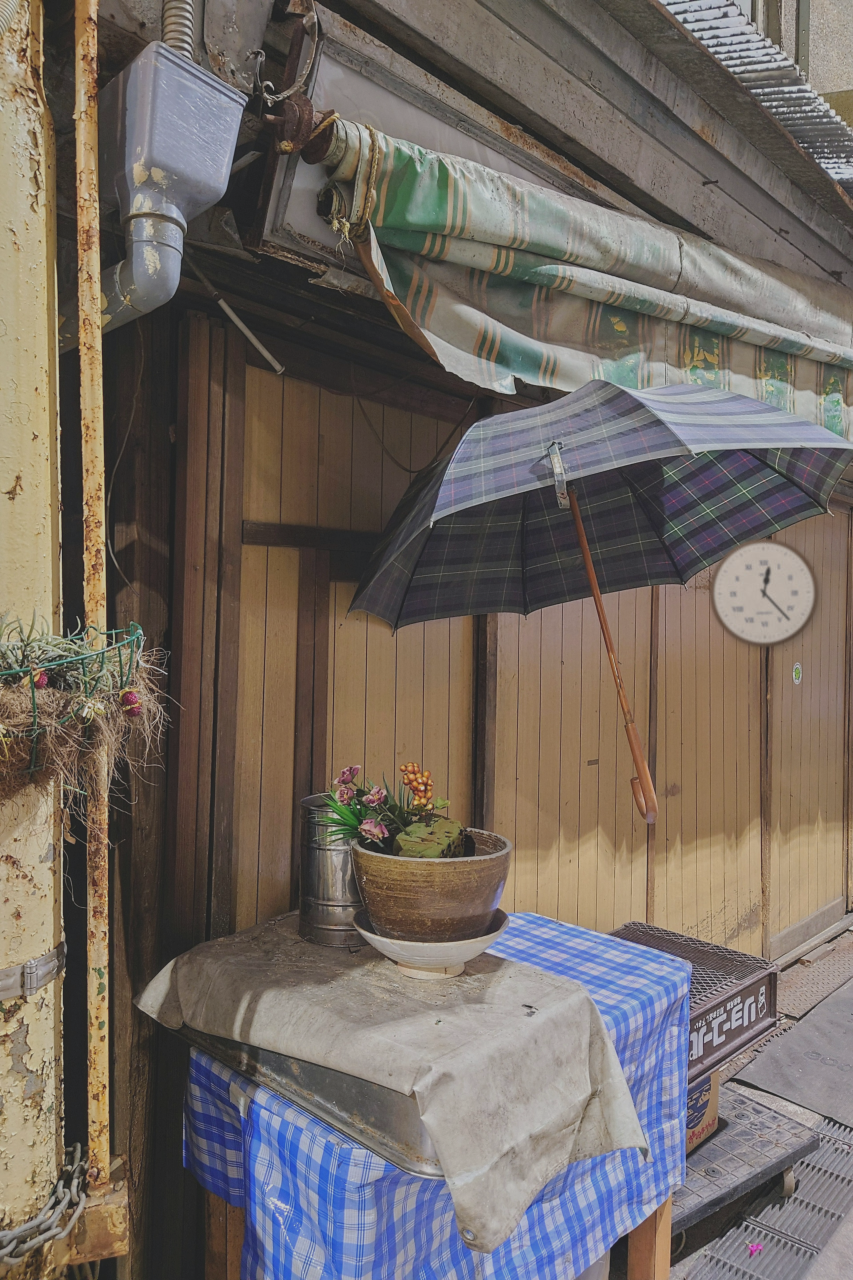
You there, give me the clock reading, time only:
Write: 12:23
